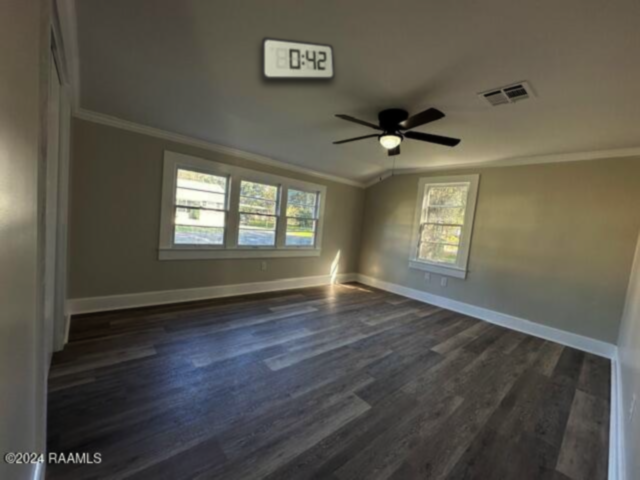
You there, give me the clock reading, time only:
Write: 0:42
